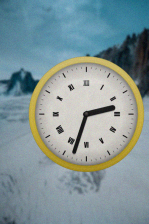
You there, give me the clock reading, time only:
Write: 2:33
